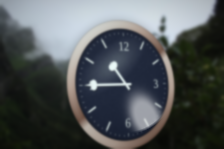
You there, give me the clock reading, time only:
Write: 10:45
